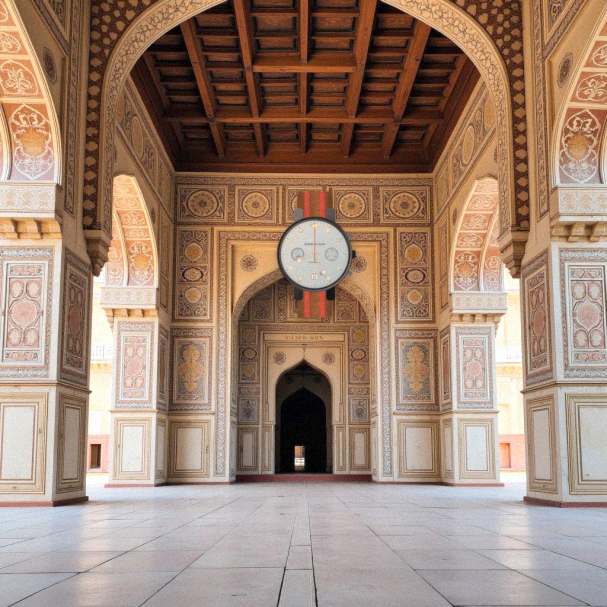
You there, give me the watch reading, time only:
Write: 8:26
